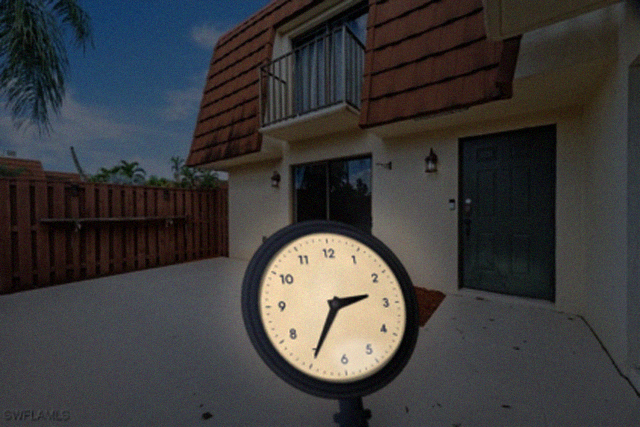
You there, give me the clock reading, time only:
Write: 2:35
